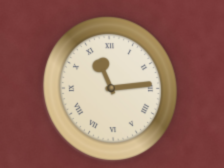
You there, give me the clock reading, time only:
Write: 11:14
